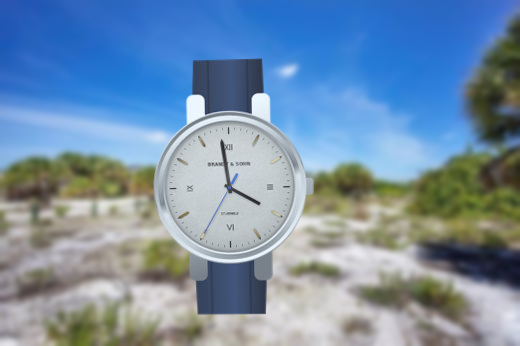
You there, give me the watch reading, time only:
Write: 3:58:35
